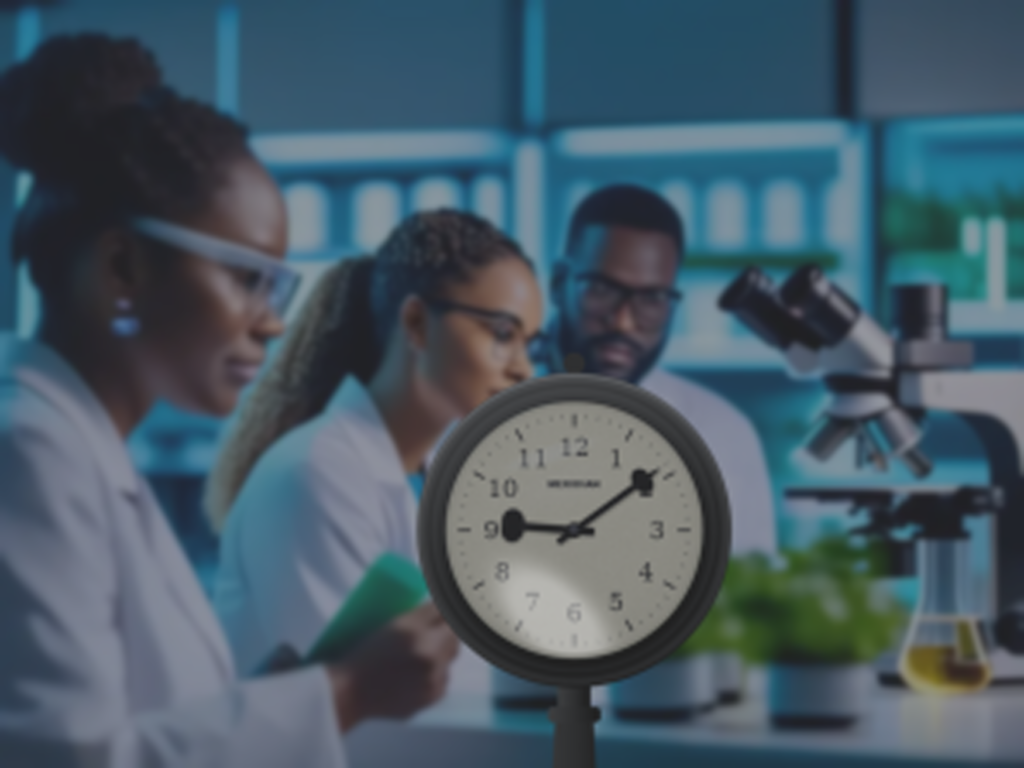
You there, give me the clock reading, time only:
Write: 9:09
